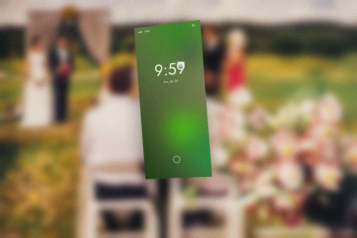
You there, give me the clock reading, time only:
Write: 9:59
